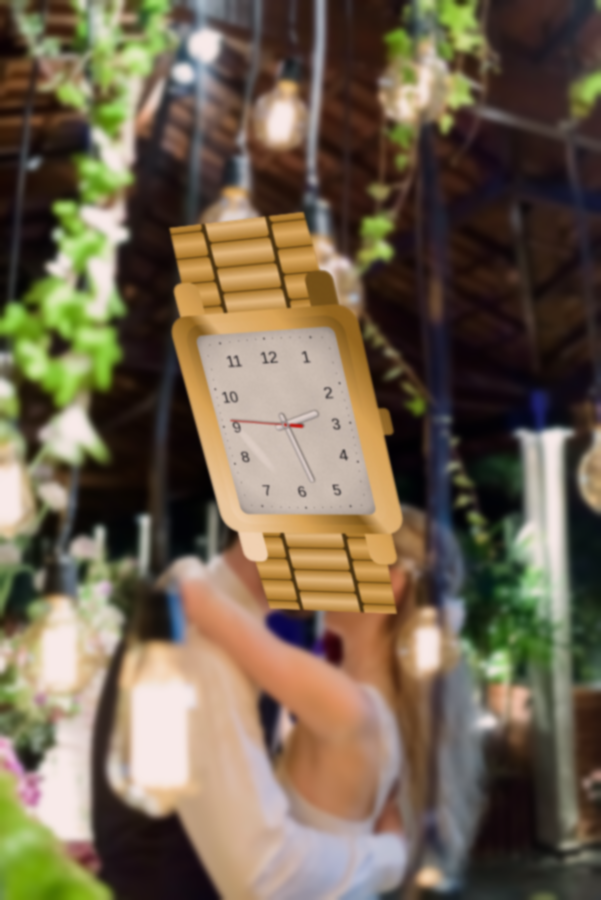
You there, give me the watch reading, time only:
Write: 2:27:46
